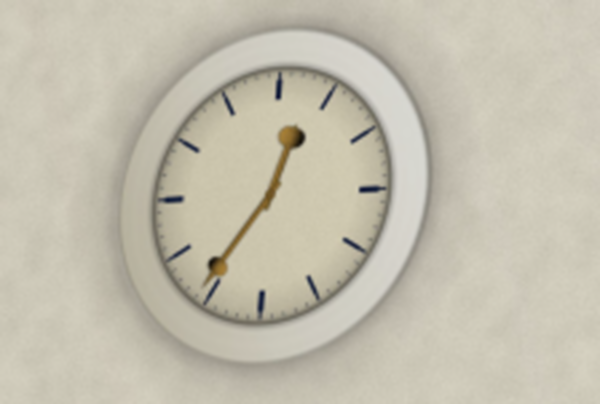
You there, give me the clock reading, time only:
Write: 12:36
